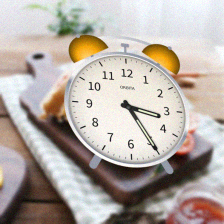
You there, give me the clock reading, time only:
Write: 3:25
